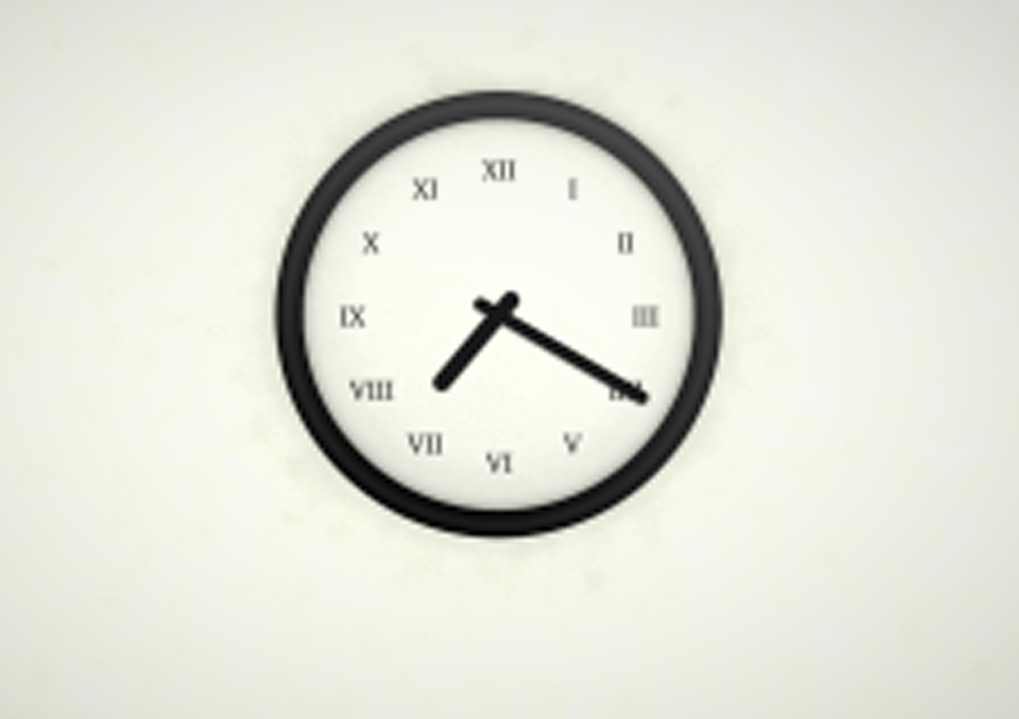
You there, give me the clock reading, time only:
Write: 7:20
